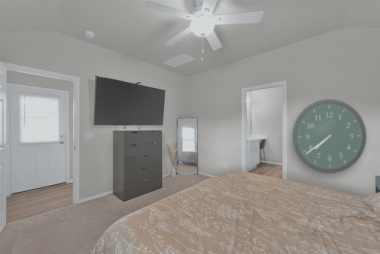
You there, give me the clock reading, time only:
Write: 7:39
